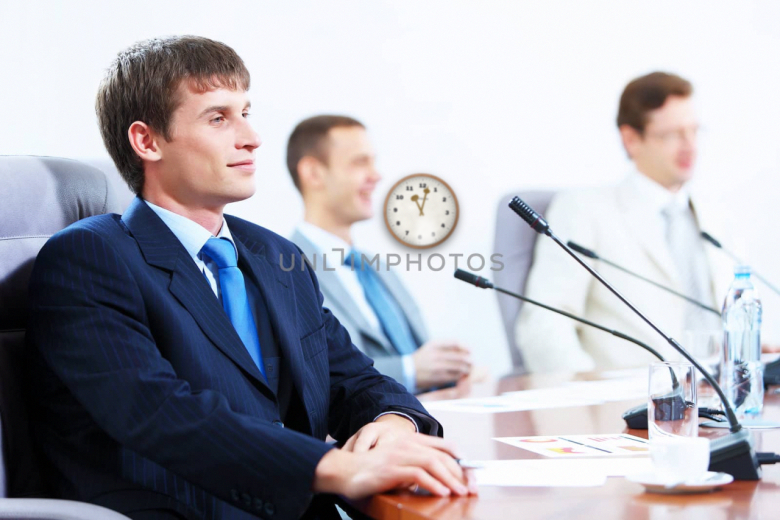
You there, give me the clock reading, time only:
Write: 11:02
